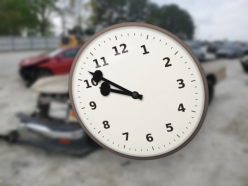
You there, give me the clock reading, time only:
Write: 9:52
